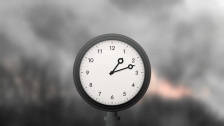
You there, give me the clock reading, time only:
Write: 1:12
